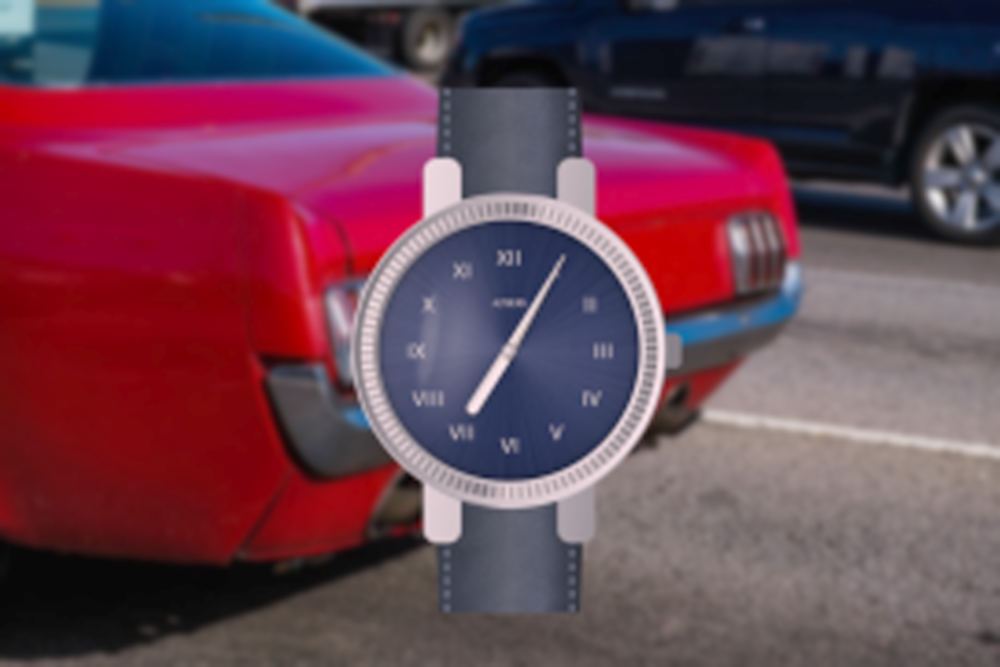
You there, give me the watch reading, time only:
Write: 7:05
